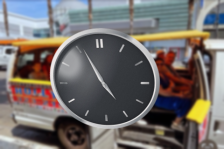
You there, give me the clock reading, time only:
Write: 4:56
